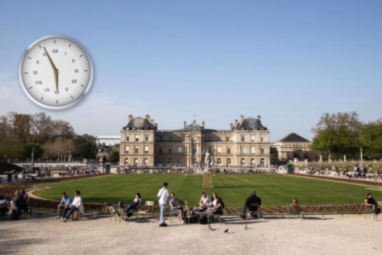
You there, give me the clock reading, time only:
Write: 5:56
